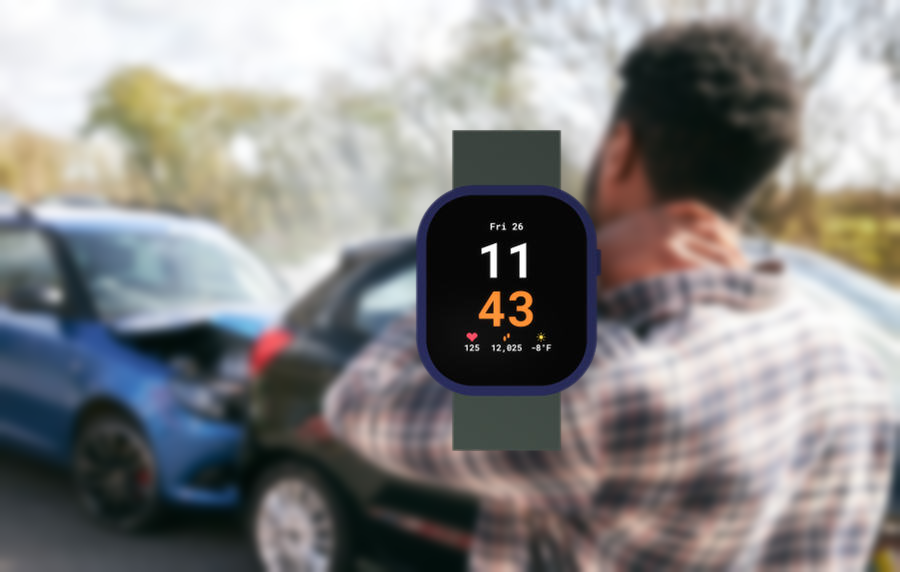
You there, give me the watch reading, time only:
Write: 11:43
